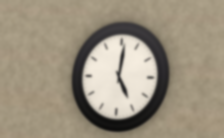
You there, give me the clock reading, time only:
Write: 5:01
